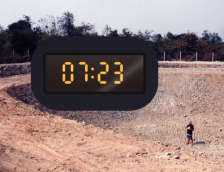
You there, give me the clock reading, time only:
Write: 7:23
